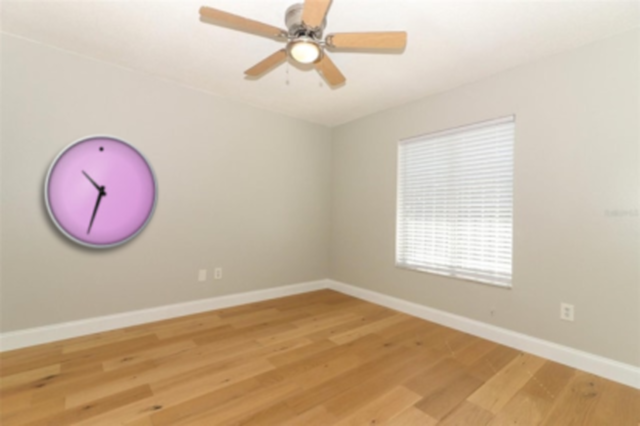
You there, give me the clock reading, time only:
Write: 10:33
